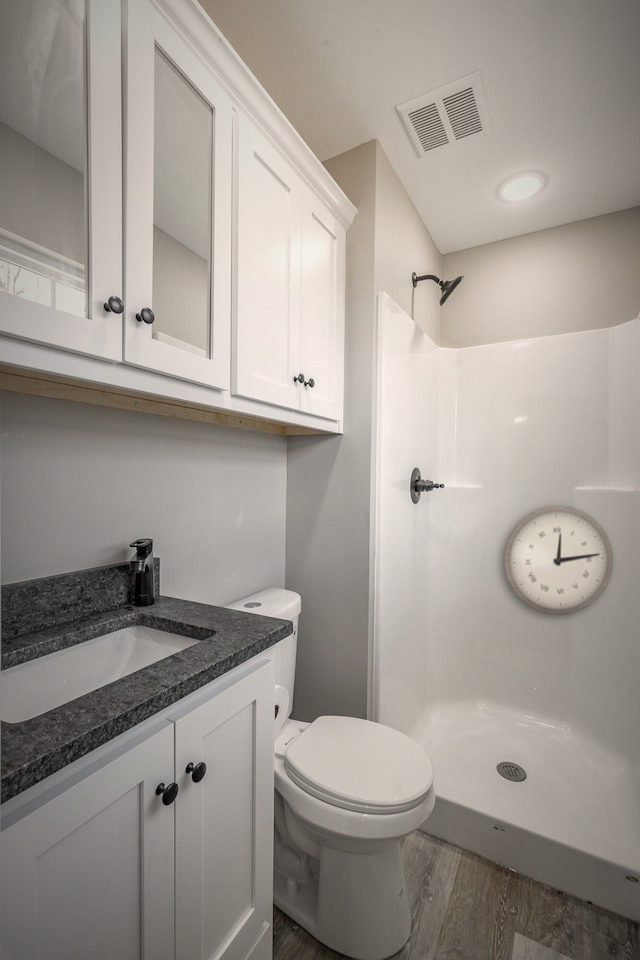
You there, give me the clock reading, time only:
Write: 12:14
